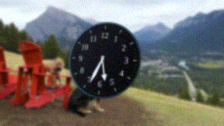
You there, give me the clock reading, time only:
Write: 5:34
